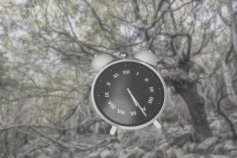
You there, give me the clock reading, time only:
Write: 5:26
